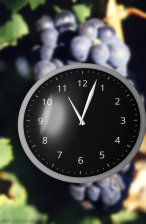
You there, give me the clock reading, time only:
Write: 11:03
